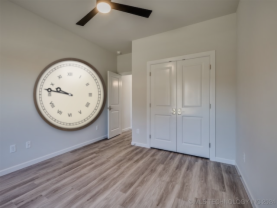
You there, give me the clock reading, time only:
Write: 9:47
